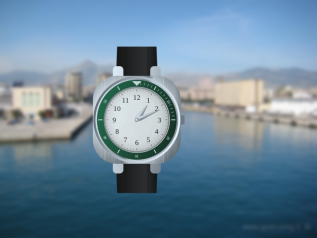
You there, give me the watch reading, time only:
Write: 1:11
